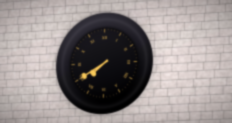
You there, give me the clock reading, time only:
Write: 7:40
